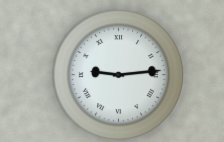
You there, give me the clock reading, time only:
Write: 9:14
